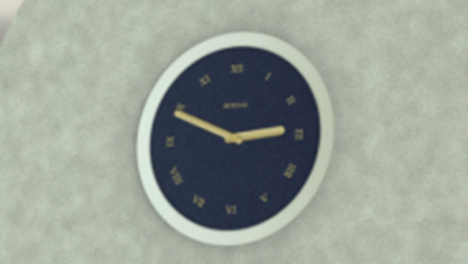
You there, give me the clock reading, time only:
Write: 2:49
